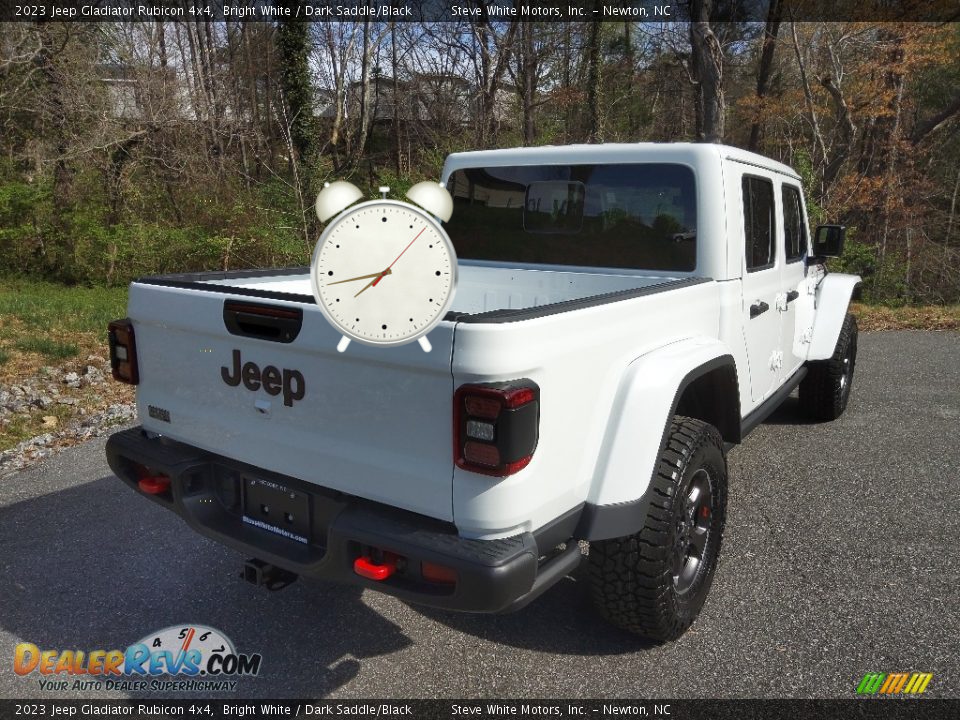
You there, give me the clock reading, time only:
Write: 7:43:07
